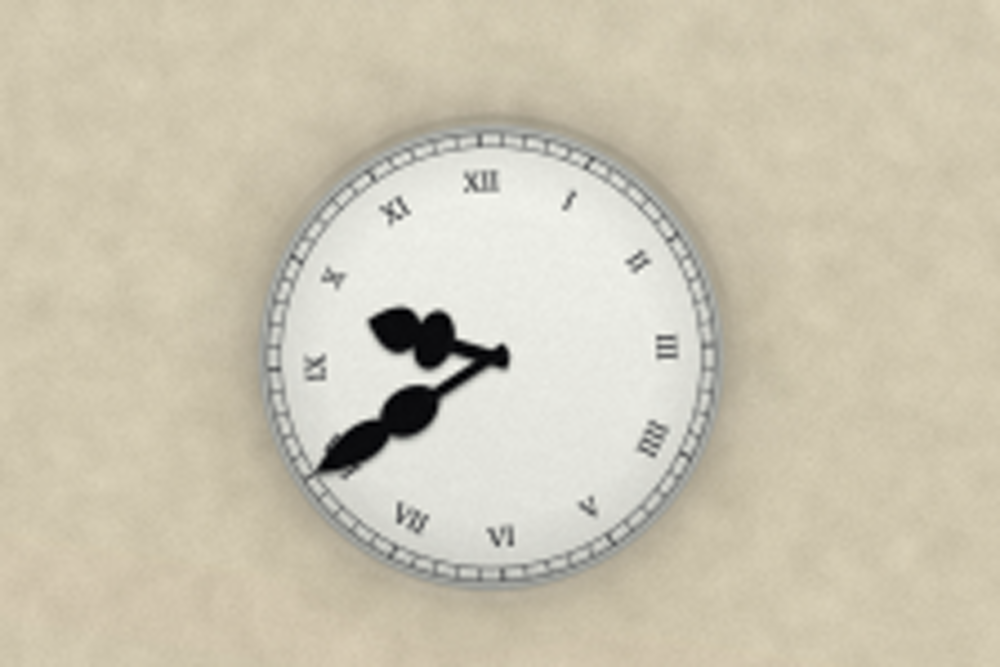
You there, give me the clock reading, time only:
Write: 9:40
